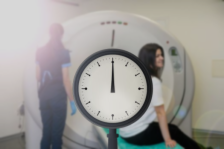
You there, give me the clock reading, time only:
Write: 12:00
